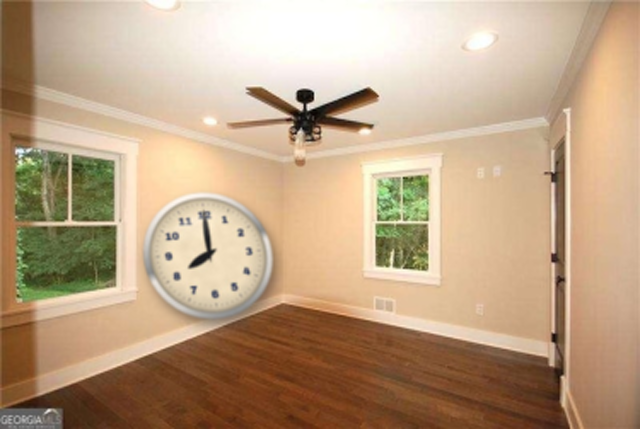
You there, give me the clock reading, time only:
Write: 8:00
